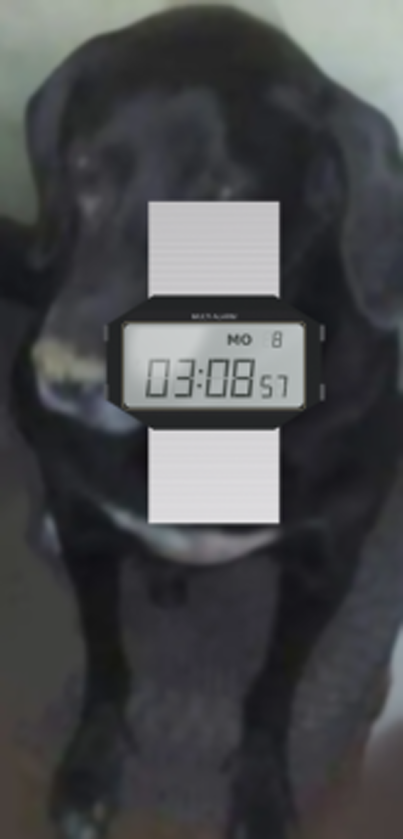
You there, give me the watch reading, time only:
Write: 3:08:57
